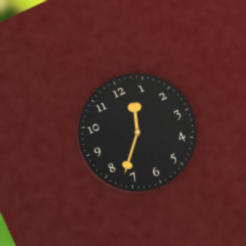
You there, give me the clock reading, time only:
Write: 12:37
